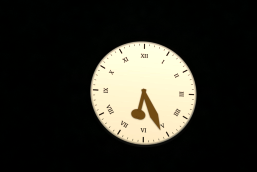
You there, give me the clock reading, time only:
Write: 6:26
